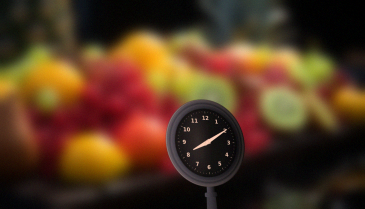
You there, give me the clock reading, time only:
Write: 8:10
